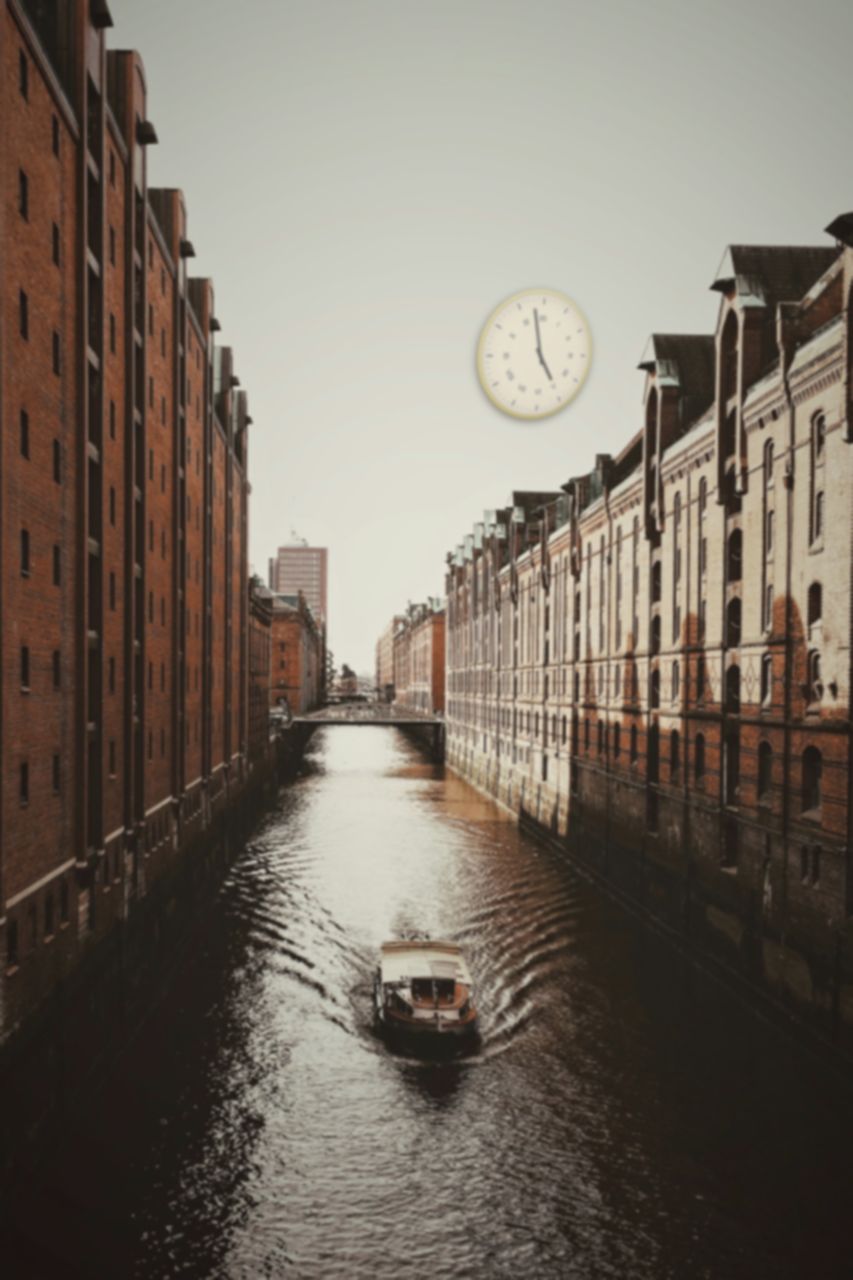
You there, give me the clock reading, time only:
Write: 4:58
